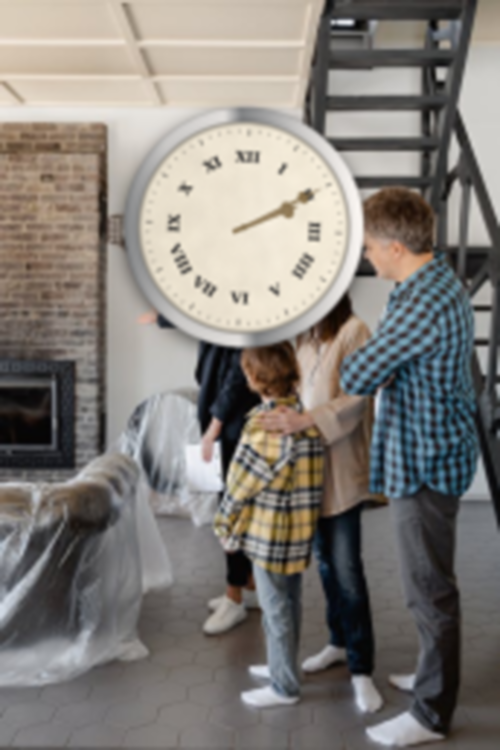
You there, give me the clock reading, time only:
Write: 2:10
